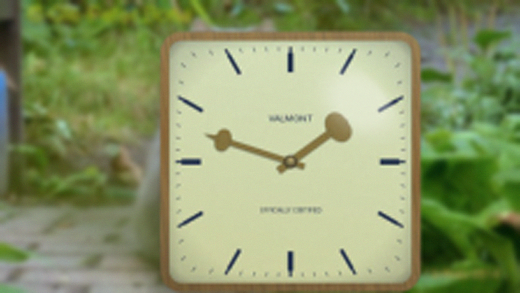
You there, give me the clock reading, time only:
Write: 1:48
